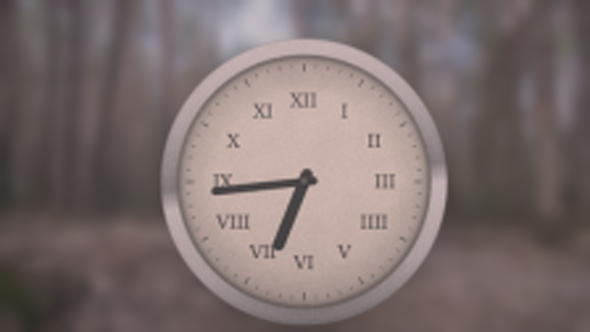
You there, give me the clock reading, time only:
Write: 6:44
